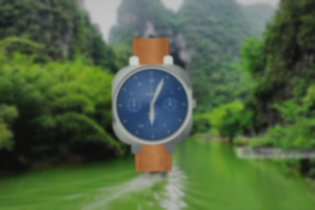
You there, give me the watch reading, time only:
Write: 6:04
